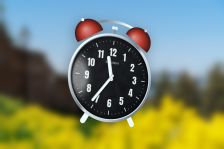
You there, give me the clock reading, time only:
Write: 11:36
